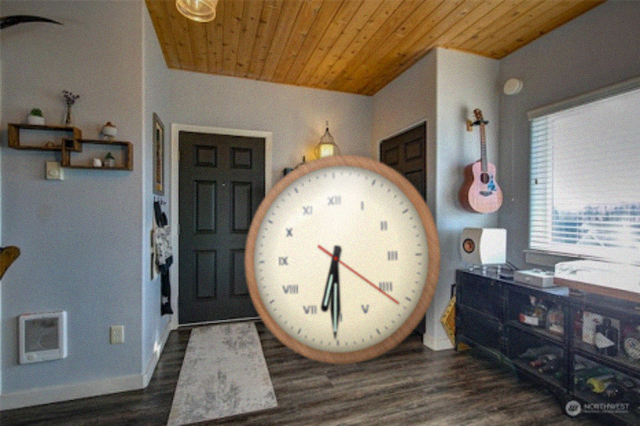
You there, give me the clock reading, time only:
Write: 6:30:21
